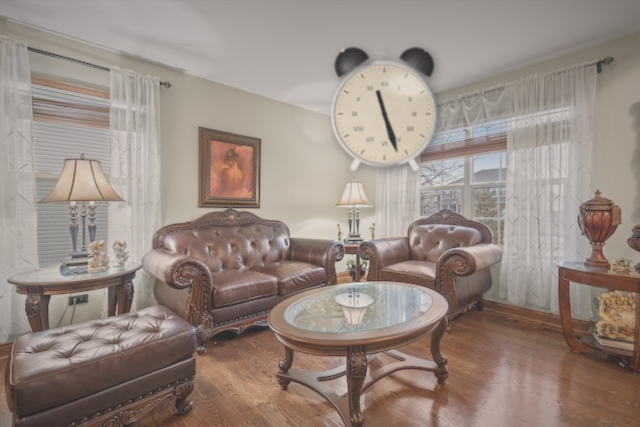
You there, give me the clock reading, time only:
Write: 11:27
